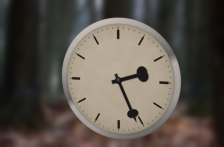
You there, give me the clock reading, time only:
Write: 2:26
